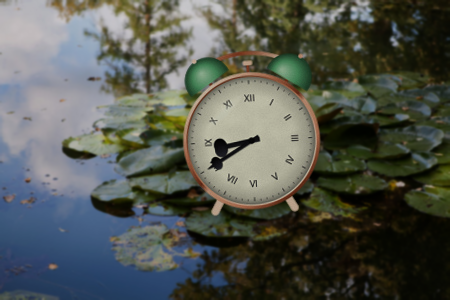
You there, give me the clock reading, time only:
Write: 8:40
